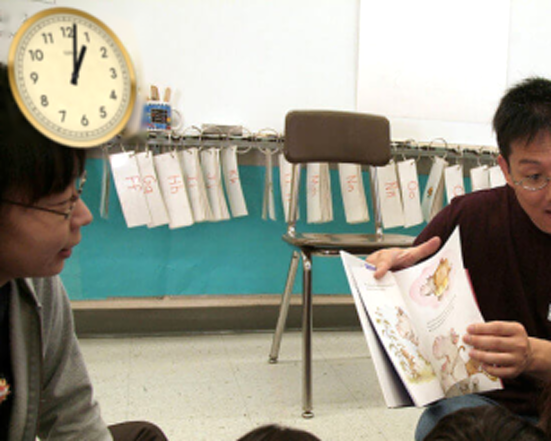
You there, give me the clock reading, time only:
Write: 1:02
